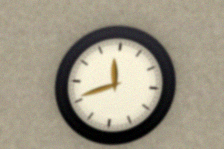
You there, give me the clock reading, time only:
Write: 11:41
